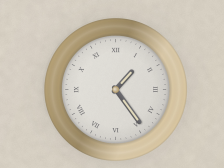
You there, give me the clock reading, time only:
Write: 1:24
